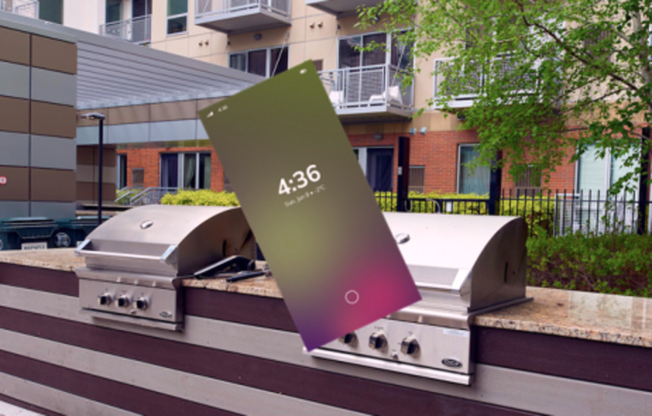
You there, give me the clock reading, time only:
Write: 4:36
